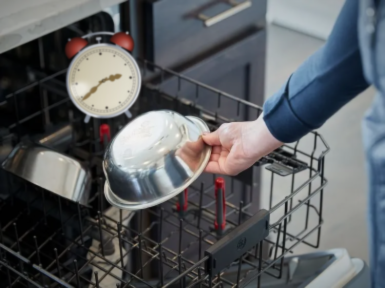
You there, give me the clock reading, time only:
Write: 2:39
